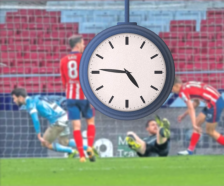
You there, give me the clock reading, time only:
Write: 4:46
